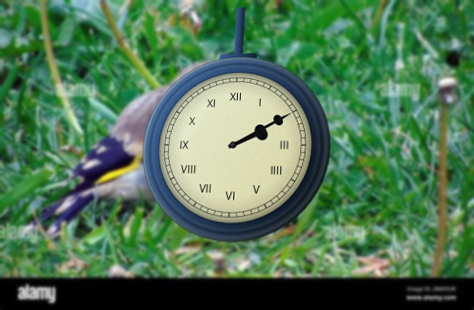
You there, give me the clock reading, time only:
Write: 2:10
